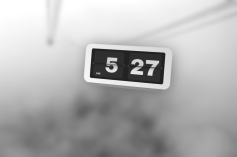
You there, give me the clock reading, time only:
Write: 5:27
